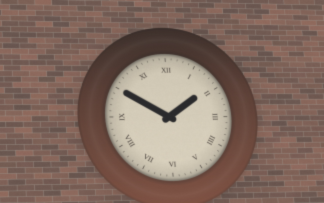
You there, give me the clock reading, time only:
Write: 1:50
